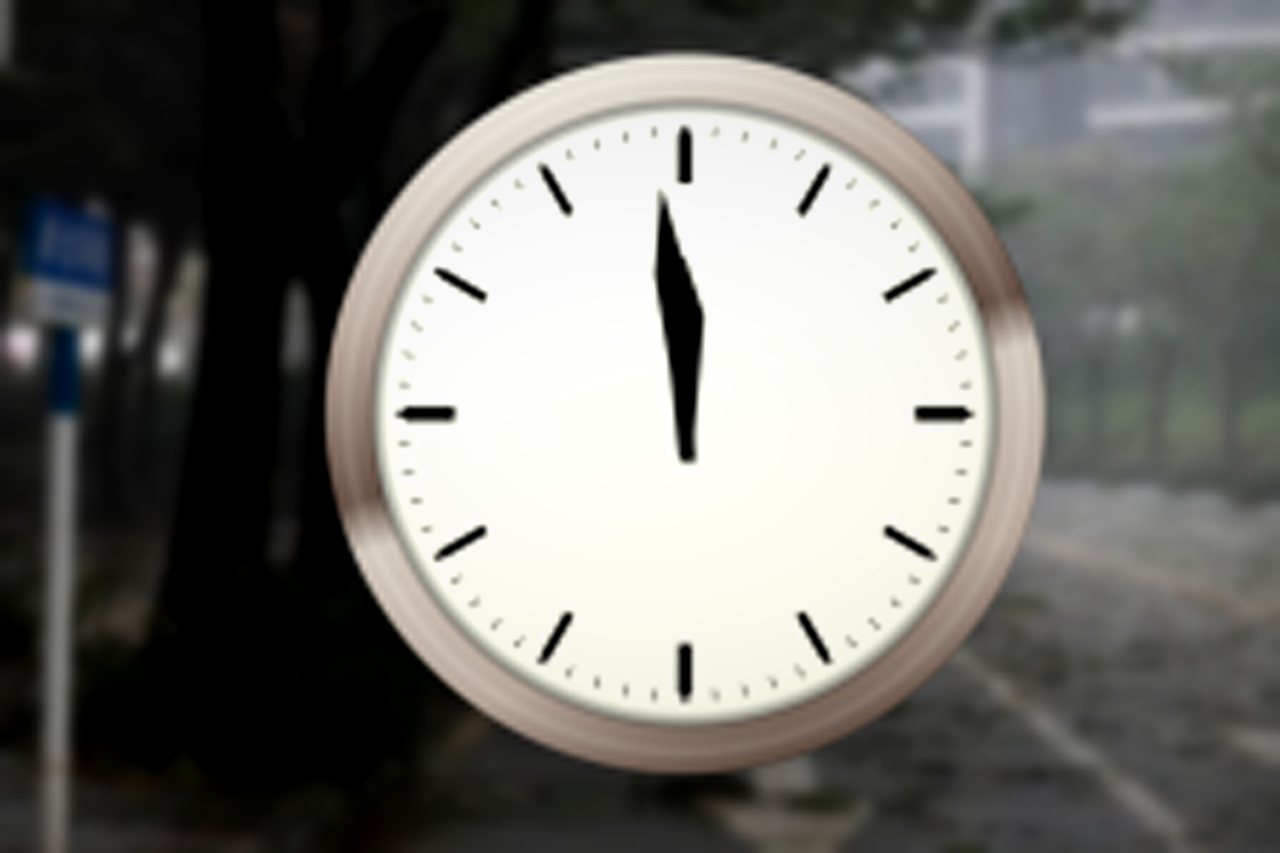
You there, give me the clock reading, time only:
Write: 11:59
